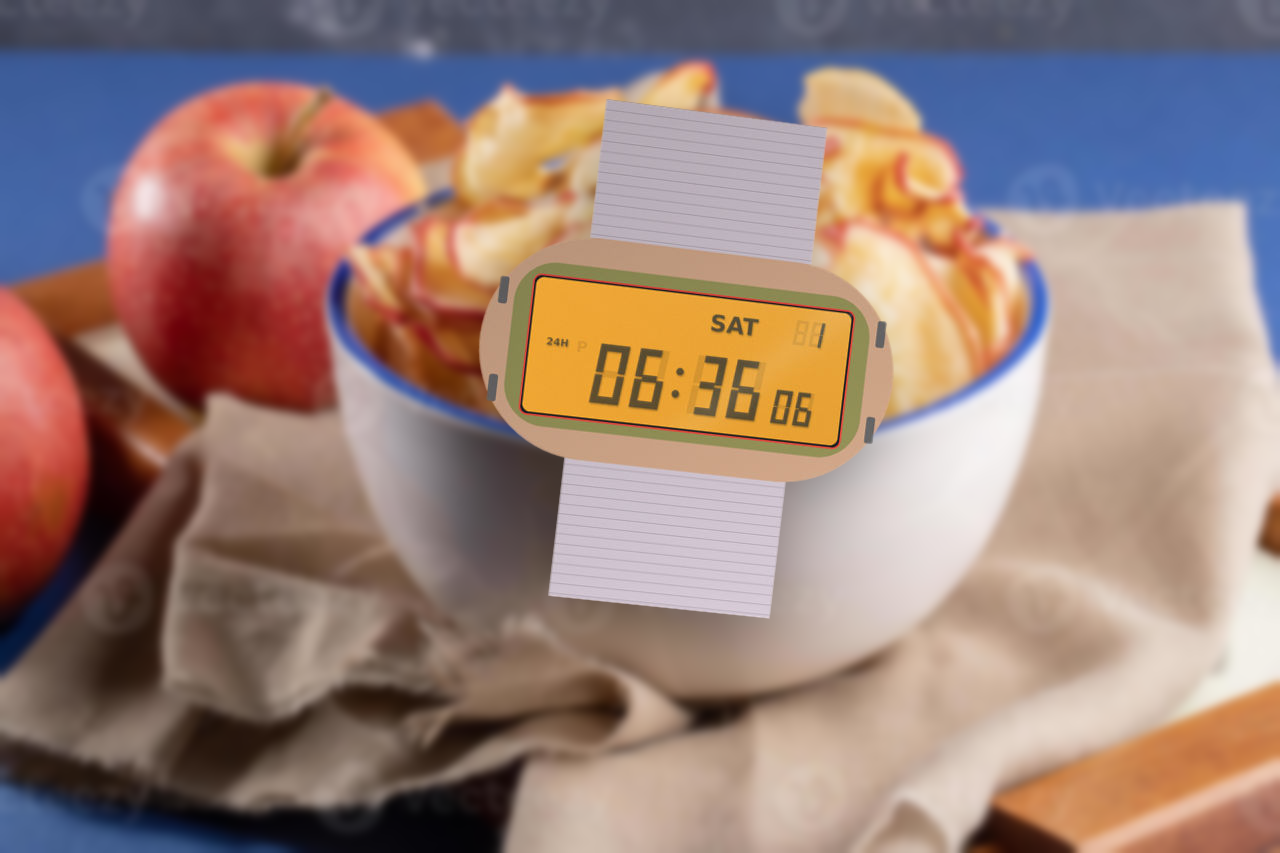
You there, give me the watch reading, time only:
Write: 6:36:06
